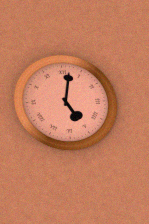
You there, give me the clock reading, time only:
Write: 5:02
